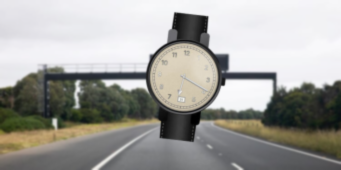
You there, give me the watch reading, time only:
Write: 6:19
